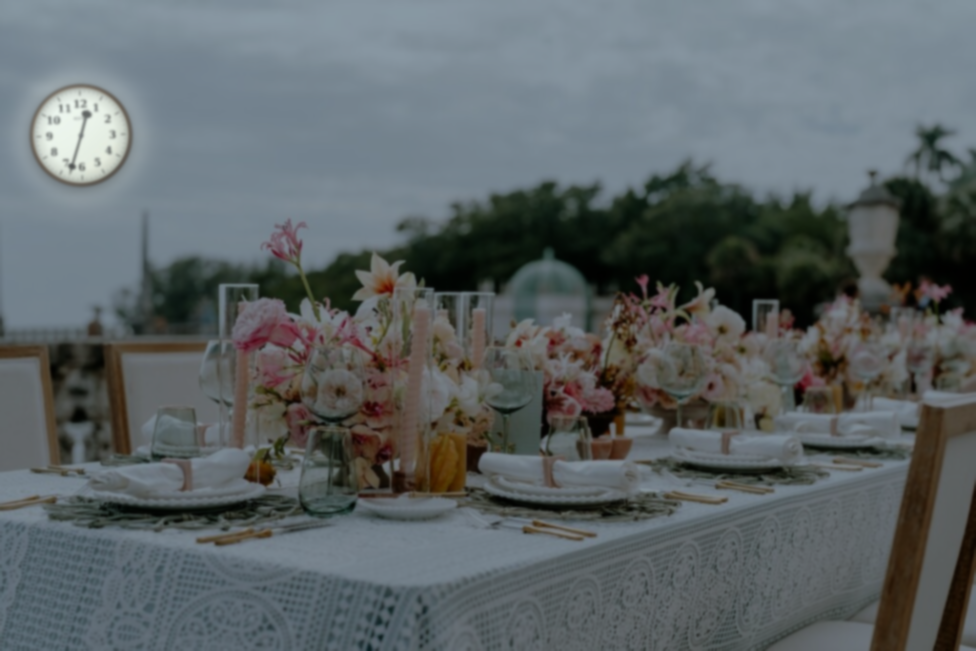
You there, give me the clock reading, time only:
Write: 12:33
